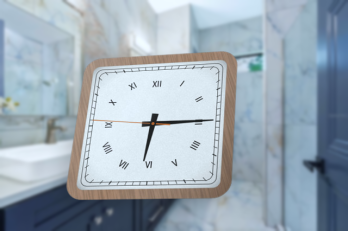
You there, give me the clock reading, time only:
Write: 6:14:46
